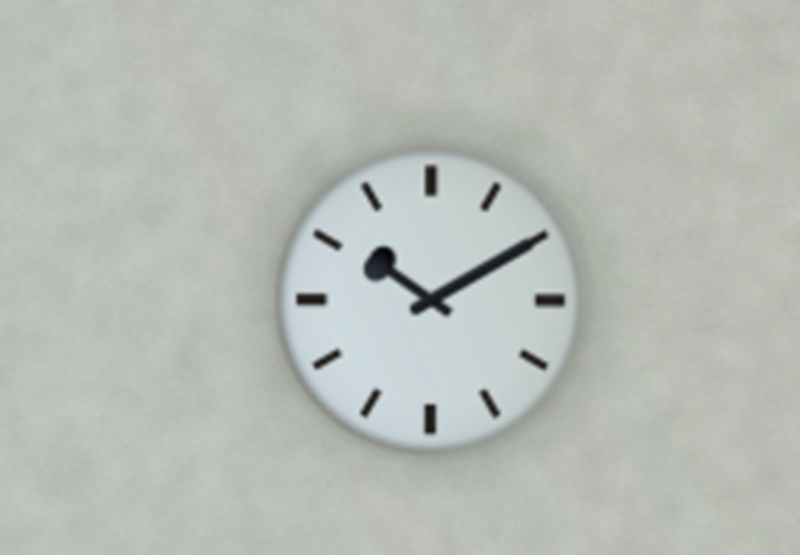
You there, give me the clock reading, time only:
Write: 10:10
